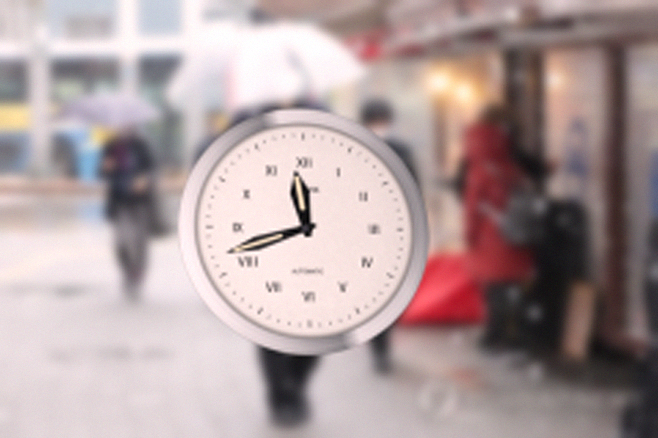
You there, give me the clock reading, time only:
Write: 11:42
